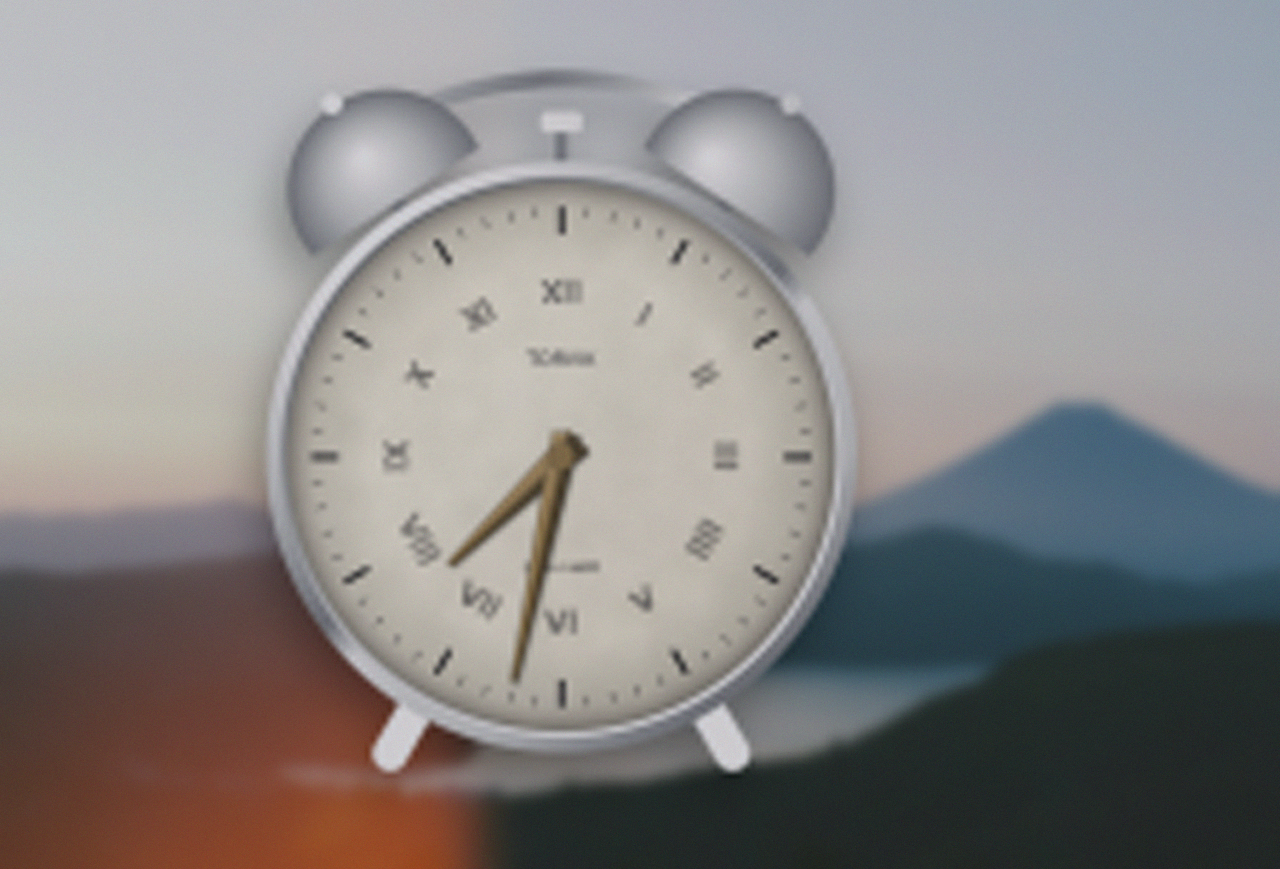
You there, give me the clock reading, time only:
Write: 7:32
